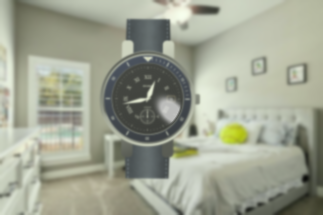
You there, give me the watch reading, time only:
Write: 12:43
